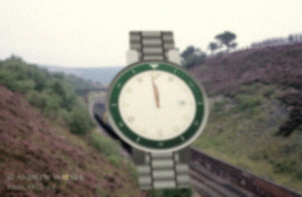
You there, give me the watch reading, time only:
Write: 11:59
